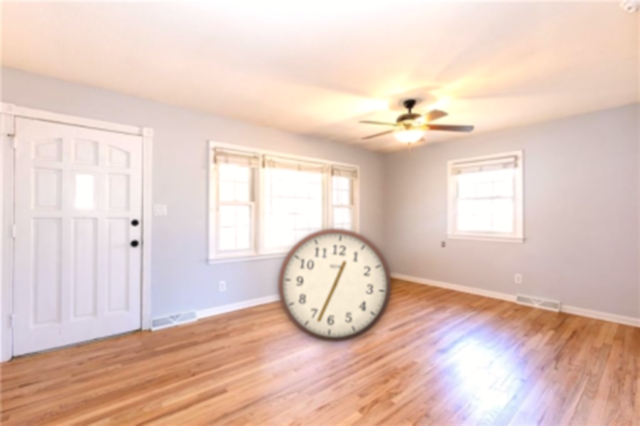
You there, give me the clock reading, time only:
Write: 12:33
